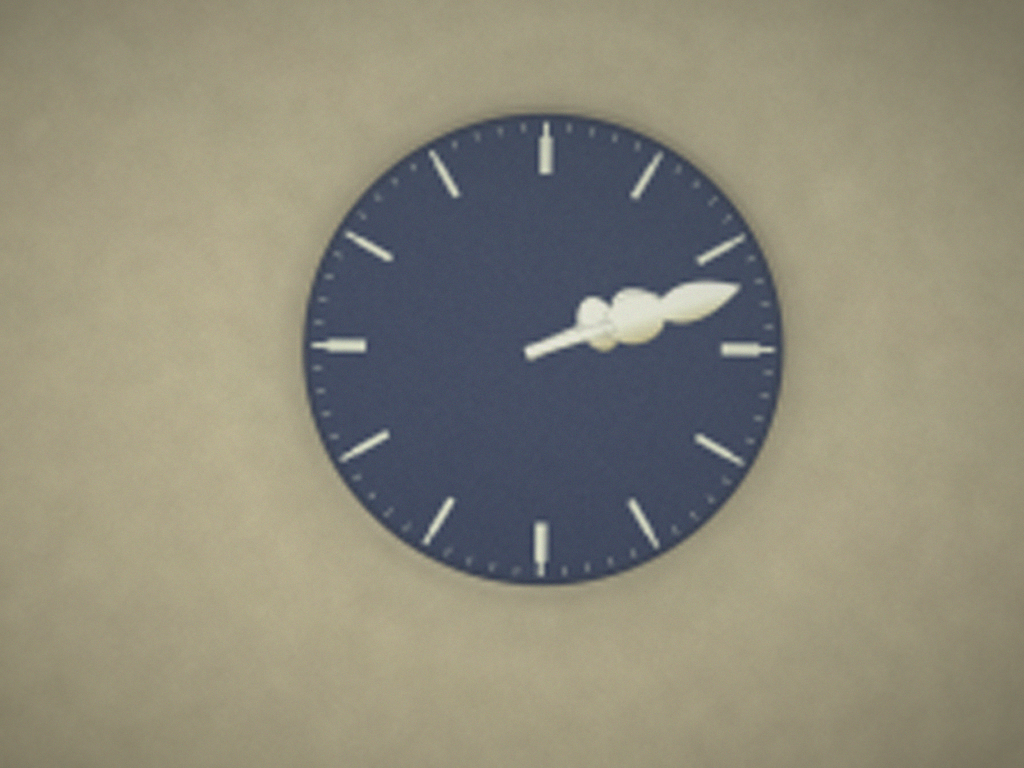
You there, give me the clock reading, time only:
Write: 2:12
